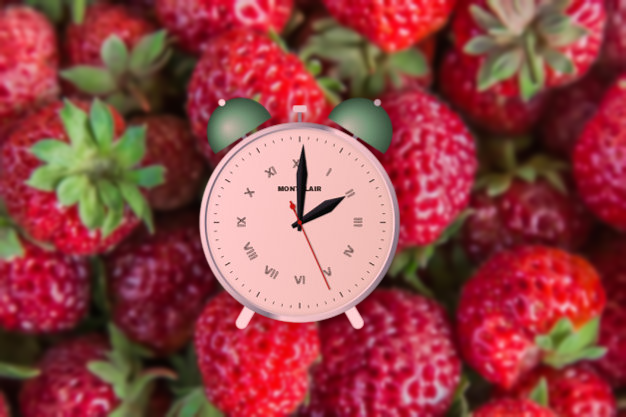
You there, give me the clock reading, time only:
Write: 2:00:26
